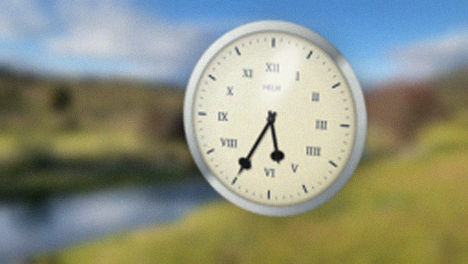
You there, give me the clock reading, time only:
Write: 5:35
